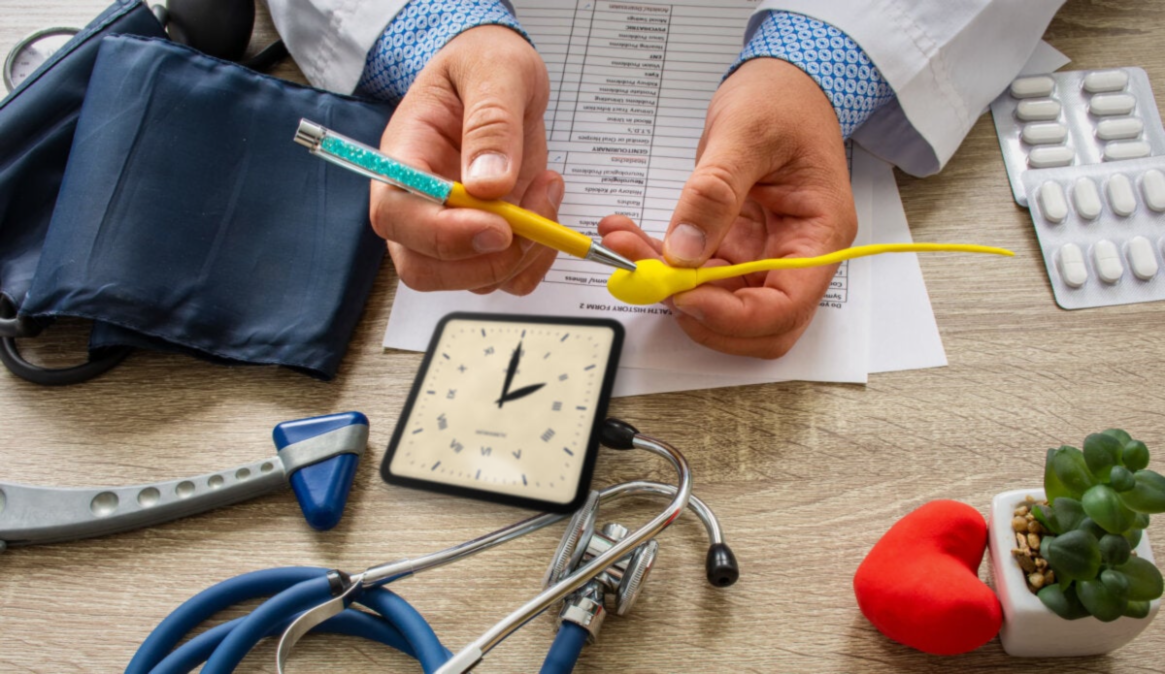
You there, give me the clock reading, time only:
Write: 2:00
